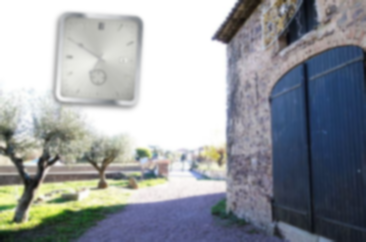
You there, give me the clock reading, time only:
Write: 6:50
